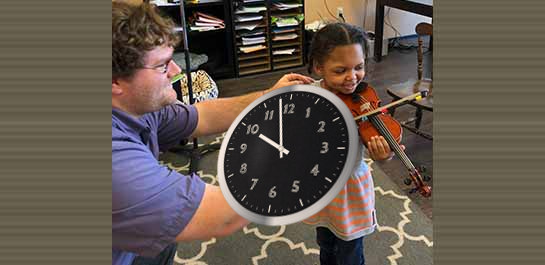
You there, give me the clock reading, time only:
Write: 9:58
